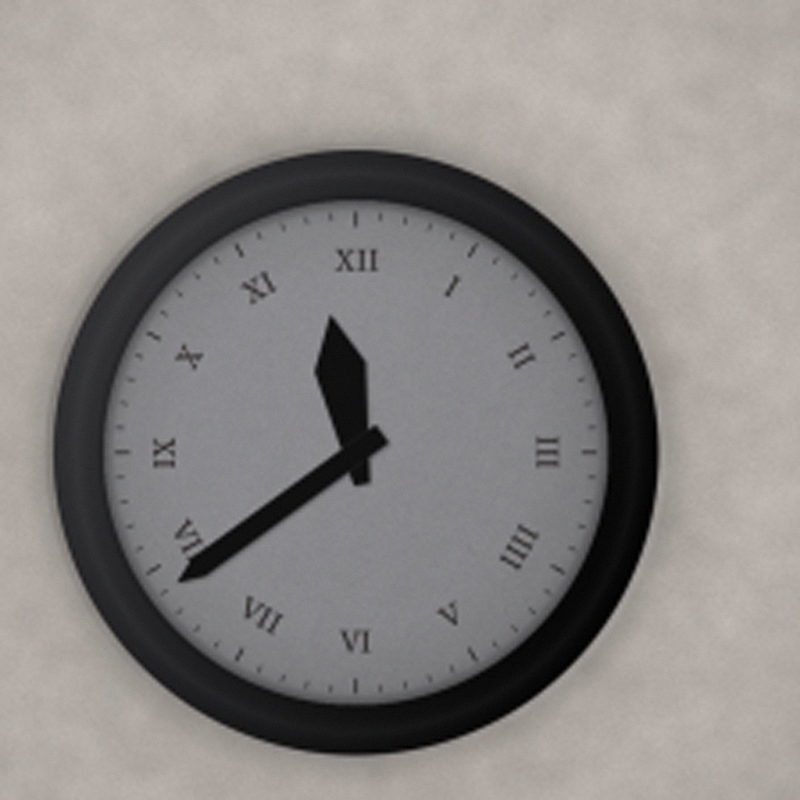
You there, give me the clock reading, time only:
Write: 11:39
